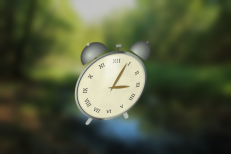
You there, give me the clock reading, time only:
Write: 3:04
